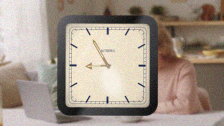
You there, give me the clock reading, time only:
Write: 8:55
